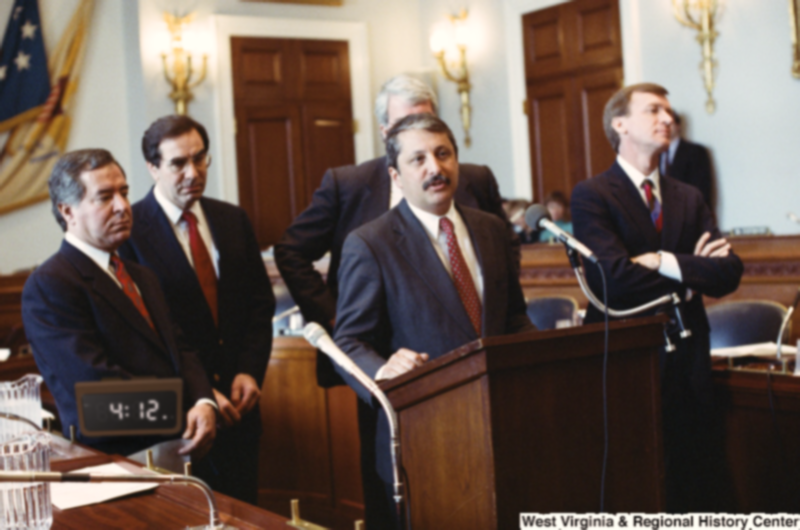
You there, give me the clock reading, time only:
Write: 4:12
